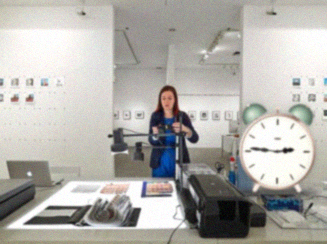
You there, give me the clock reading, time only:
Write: 2:46
